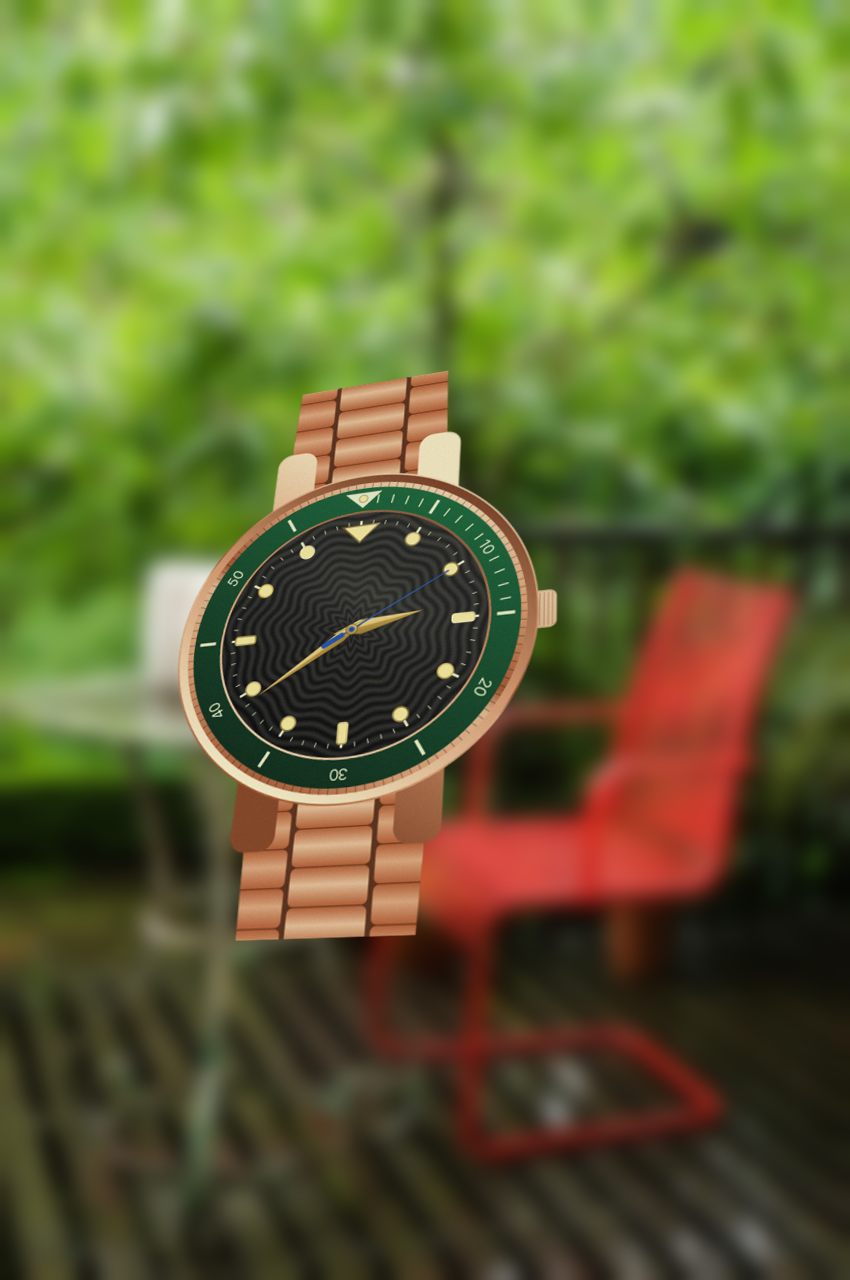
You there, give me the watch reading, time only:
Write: 2:39:10
